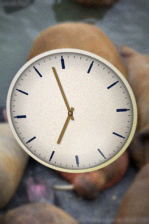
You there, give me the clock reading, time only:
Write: 6:58
